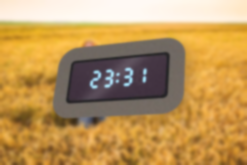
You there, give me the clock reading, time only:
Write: 23:31
